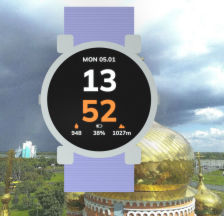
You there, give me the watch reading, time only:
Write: 13:52
